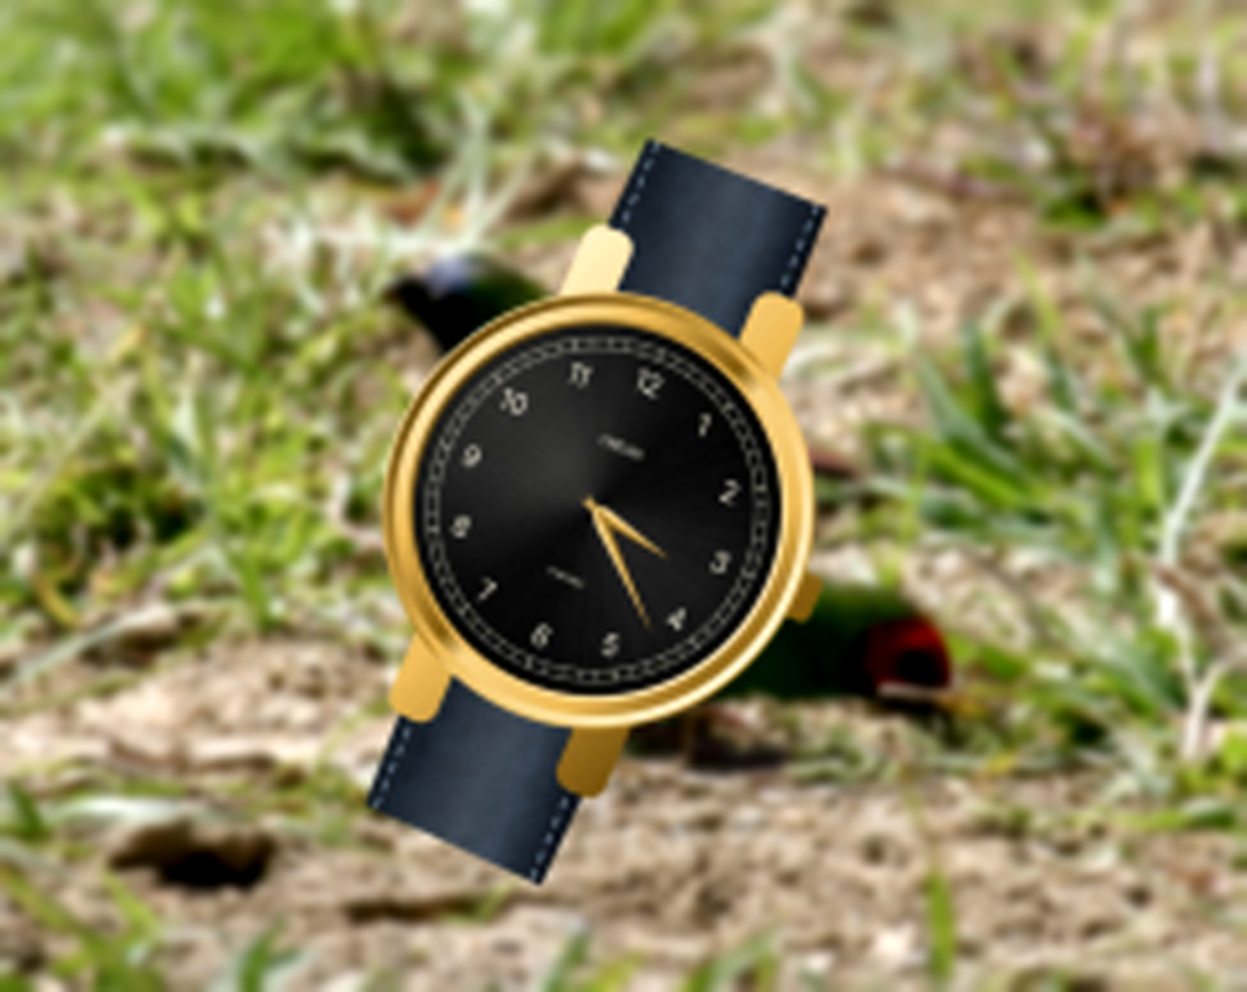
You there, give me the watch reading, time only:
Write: 3:22
